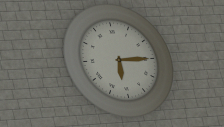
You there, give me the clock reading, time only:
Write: 6:15
